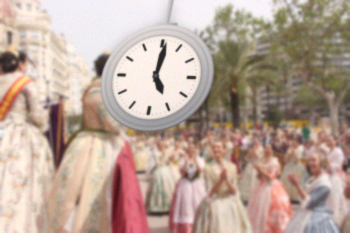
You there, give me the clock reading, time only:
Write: 5:01
